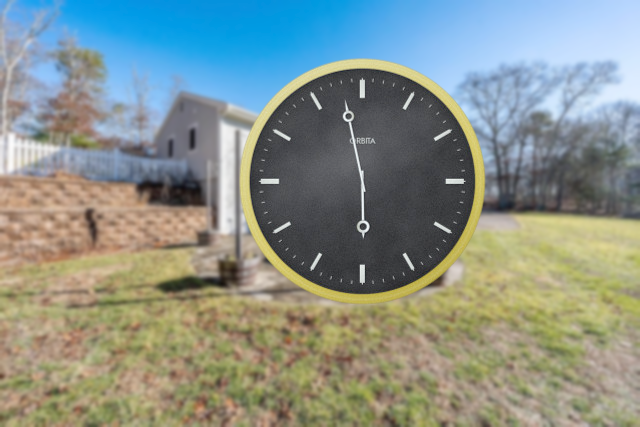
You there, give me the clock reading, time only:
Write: 5:58
